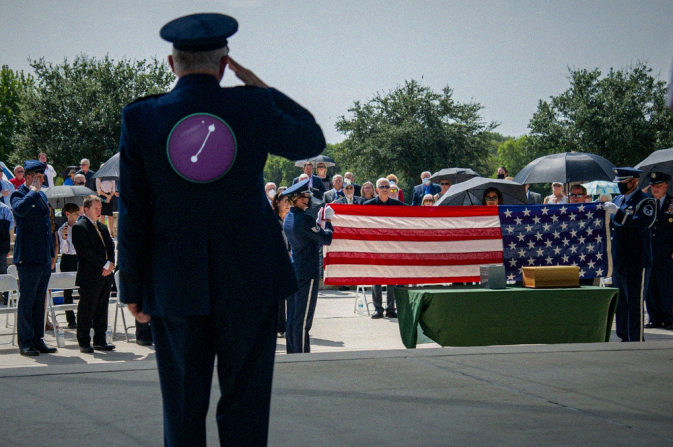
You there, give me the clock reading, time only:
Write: 7:04
